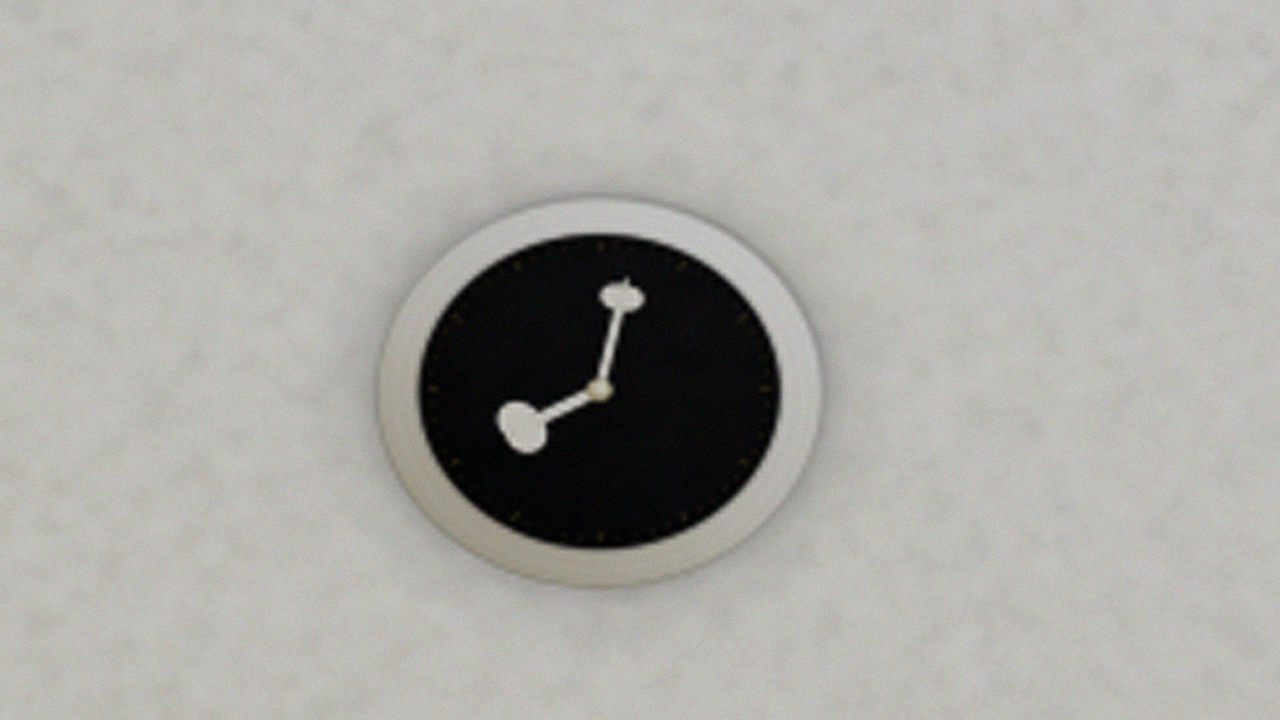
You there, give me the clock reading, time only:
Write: 8:02
